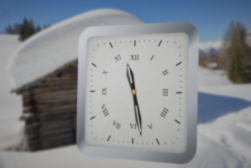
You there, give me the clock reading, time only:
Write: 11:28
